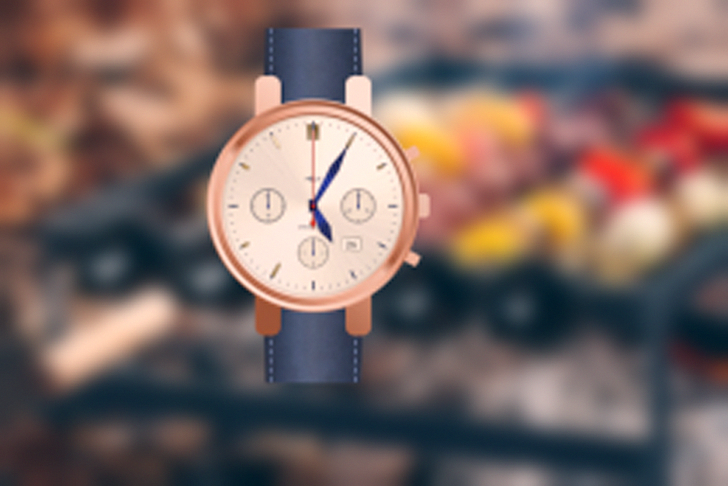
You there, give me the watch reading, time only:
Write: 5:05
